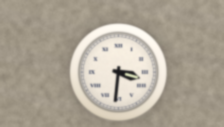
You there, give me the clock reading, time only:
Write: 3:31
